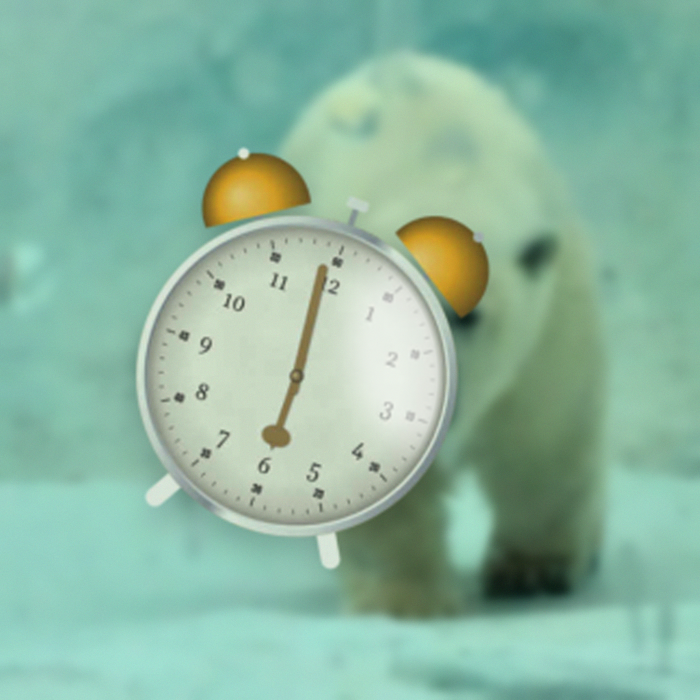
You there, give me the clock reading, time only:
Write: 5:59
